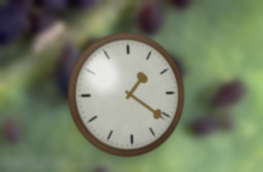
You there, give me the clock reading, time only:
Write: 1:21
